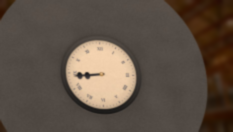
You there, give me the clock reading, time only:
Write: 8:44
